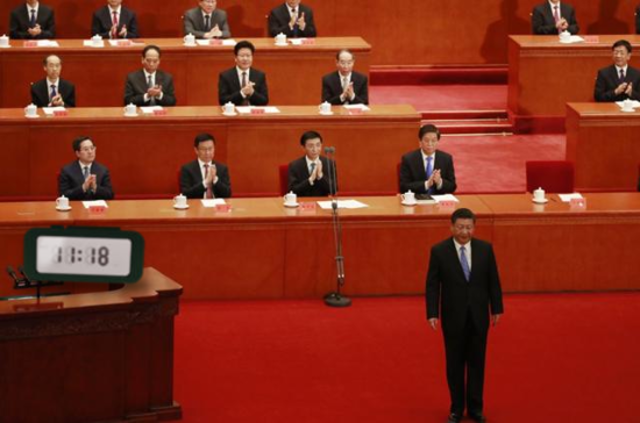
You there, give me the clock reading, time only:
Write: 11:18
